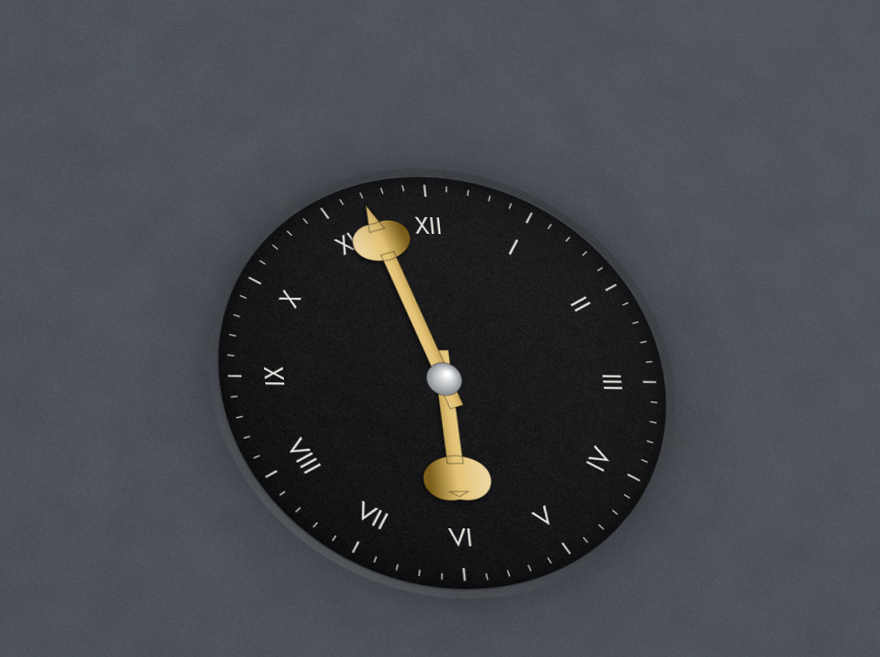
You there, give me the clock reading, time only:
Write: 5:57
